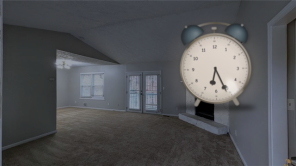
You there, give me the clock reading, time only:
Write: 6:26
